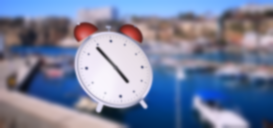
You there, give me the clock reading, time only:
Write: 4:54
